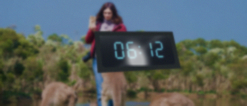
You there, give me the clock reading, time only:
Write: 6:12
